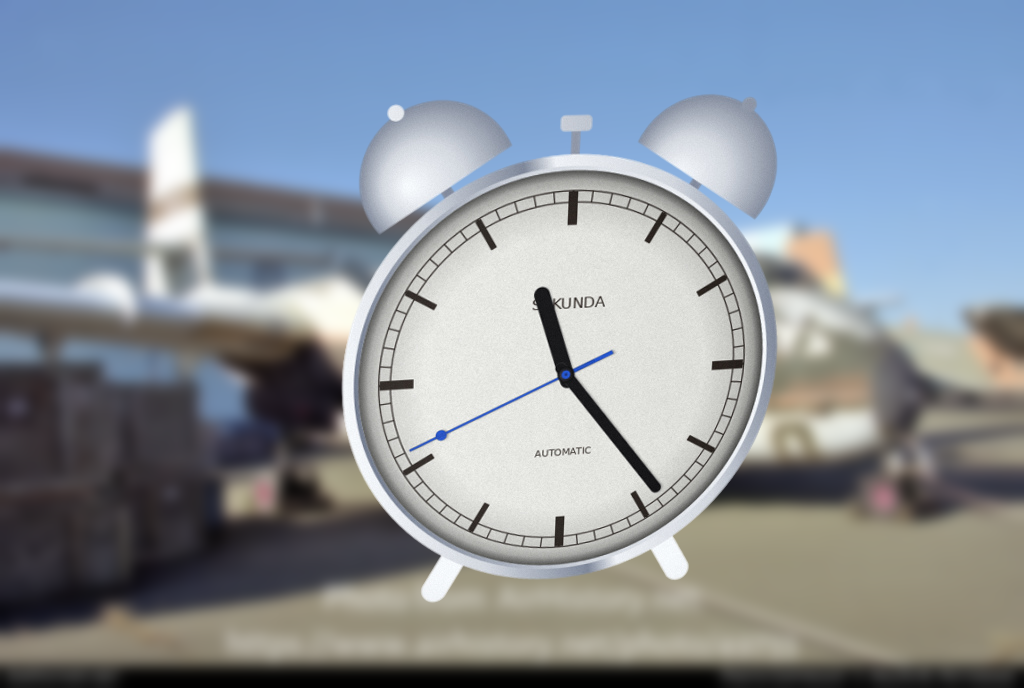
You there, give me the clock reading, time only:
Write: 11:23:41
